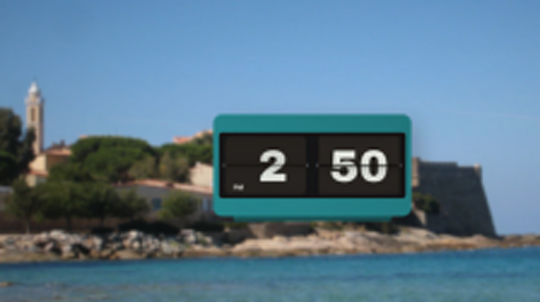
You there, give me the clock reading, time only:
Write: 2:50
